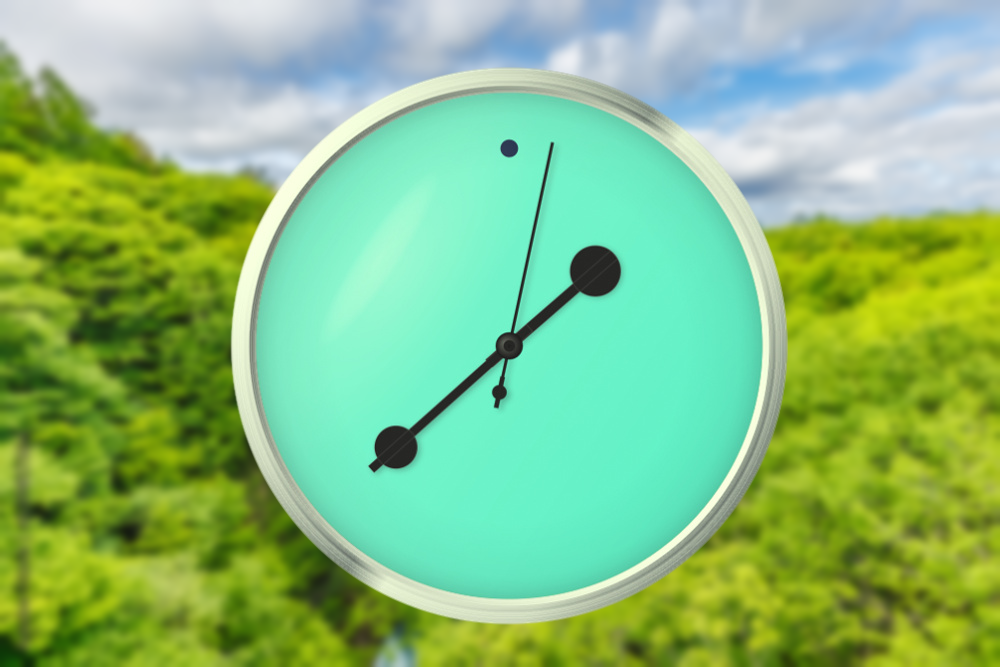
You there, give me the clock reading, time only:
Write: 1:38:02
